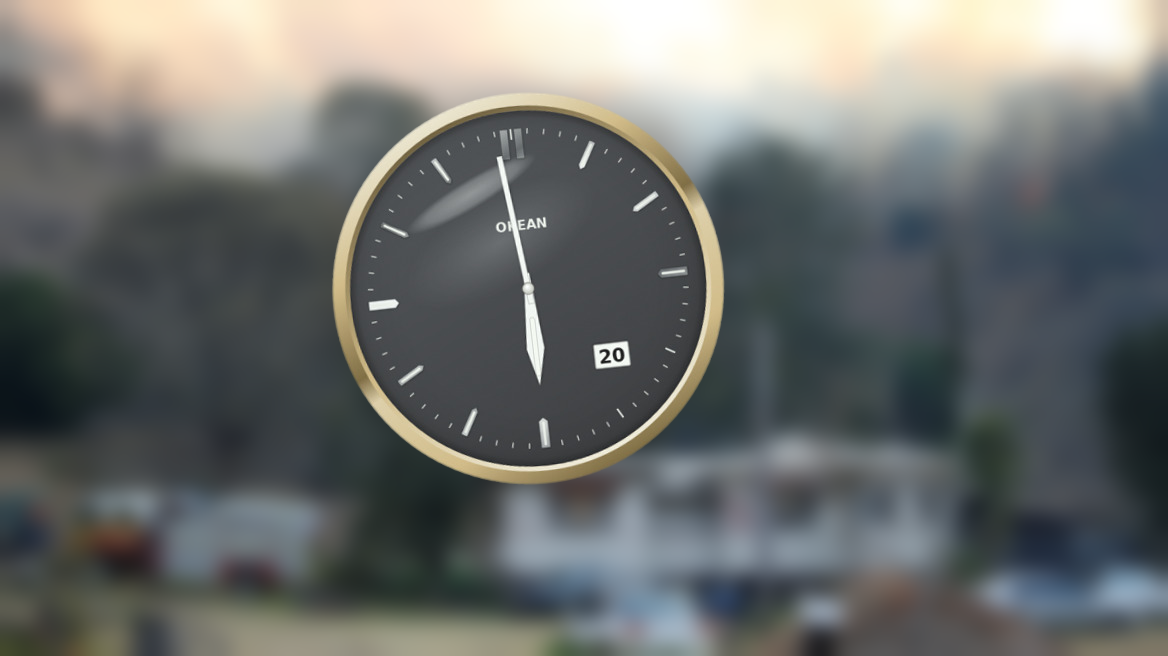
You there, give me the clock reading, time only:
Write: 5:59
